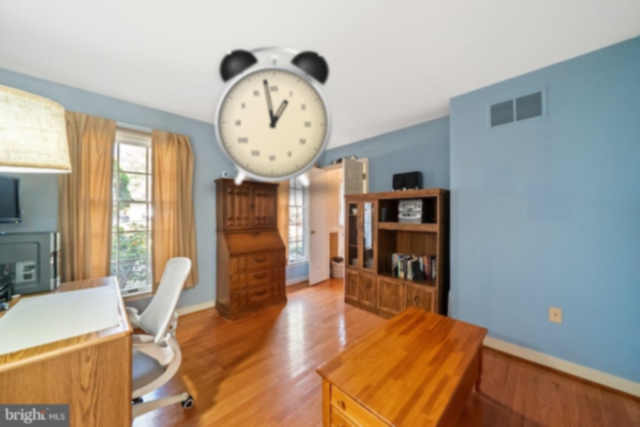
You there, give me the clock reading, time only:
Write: 12:58
